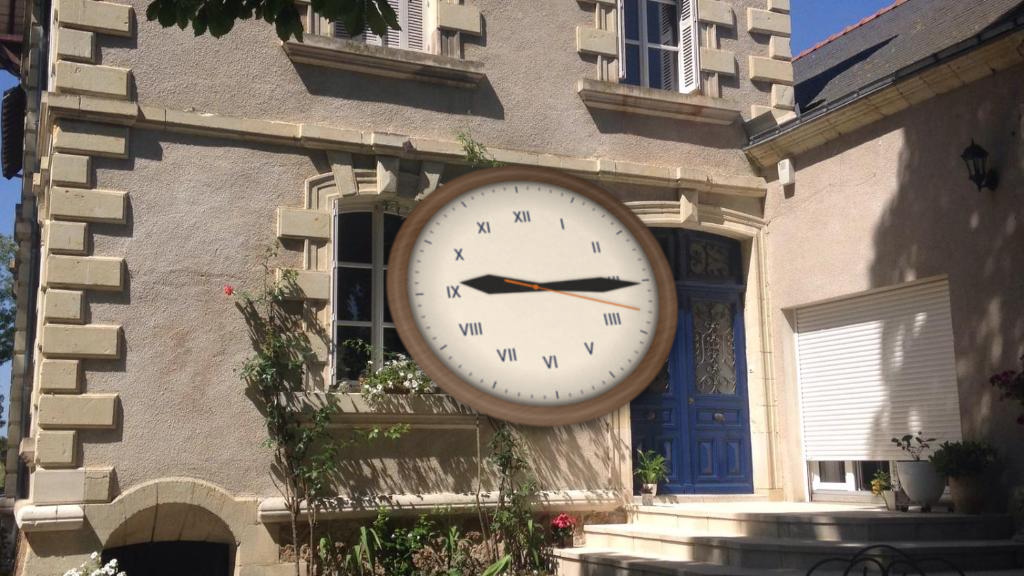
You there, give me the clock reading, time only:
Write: 9:15:18
